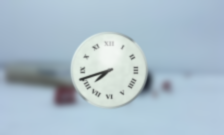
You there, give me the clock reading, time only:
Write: 7:42
